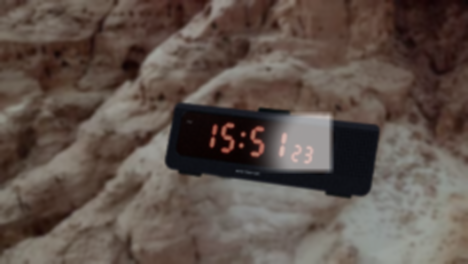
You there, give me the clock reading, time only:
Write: 15:51:23
